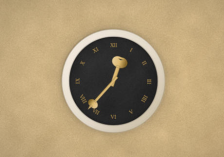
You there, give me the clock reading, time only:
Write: 12:37
